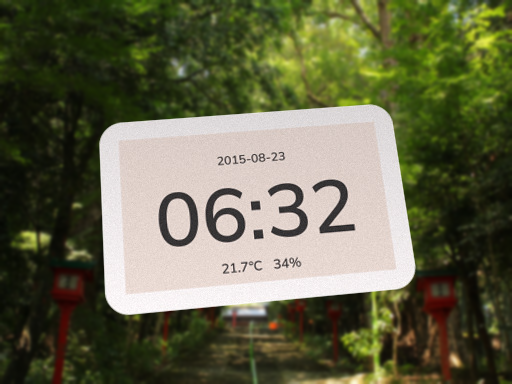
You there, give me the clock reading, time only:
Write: 6:32
